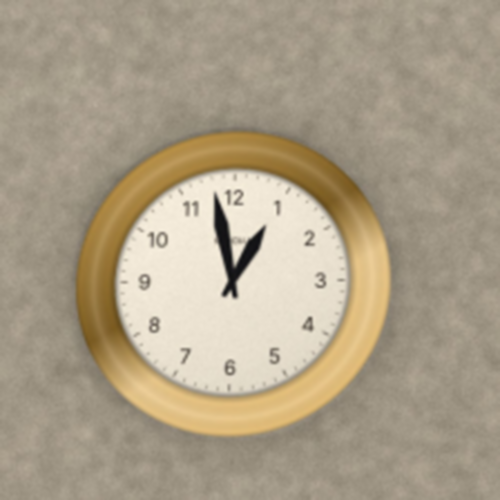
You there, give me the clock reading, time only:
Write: 12:58
